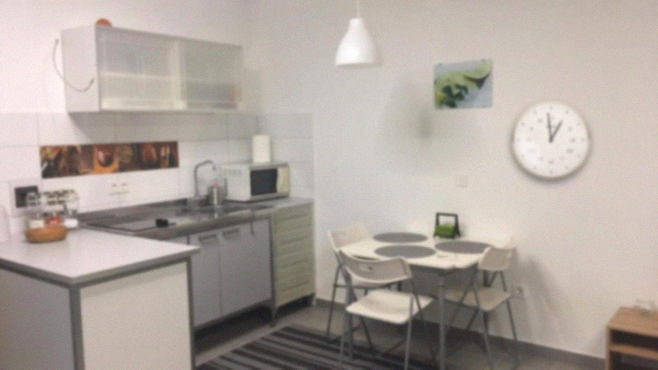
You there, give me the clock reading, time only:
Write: 12:59
